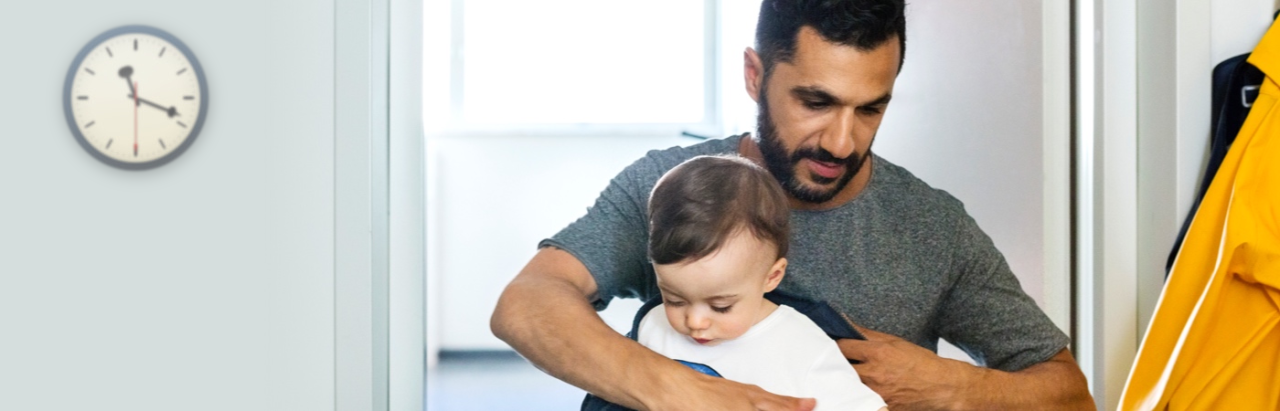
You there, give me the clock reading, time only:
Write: 11:18:30
